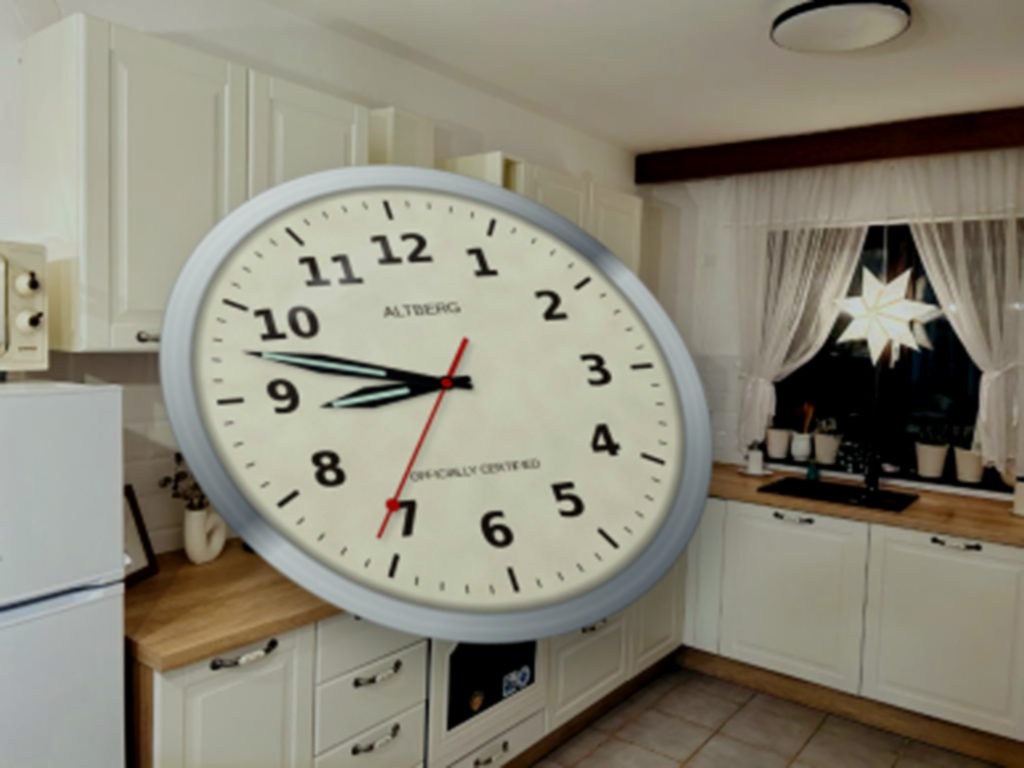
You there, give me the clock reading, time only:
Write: 8:47:36
